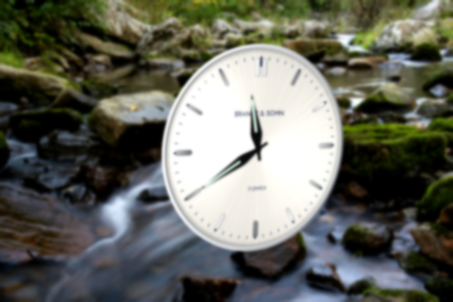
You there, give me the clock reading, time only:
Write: 11:40
